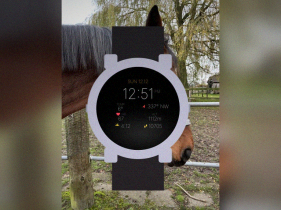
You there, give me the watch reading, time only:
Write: 12:51
